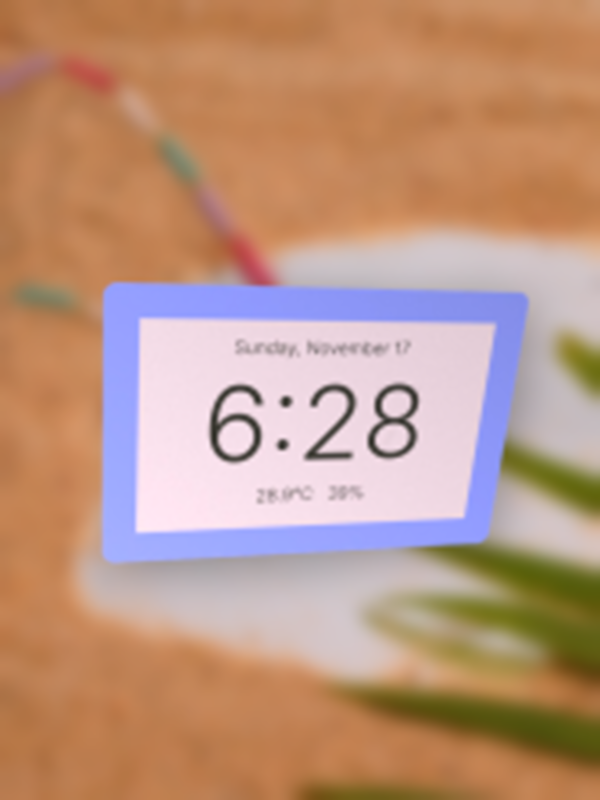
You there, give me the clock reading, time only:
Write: 6:28
